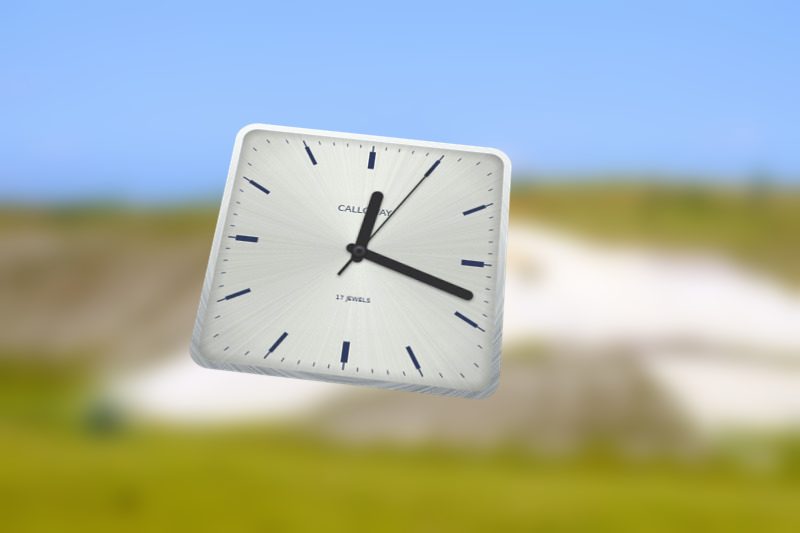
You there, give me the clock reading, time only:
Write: 12:18:05
